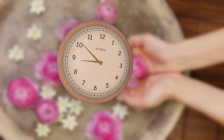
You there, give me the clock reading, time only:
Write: 8:51
